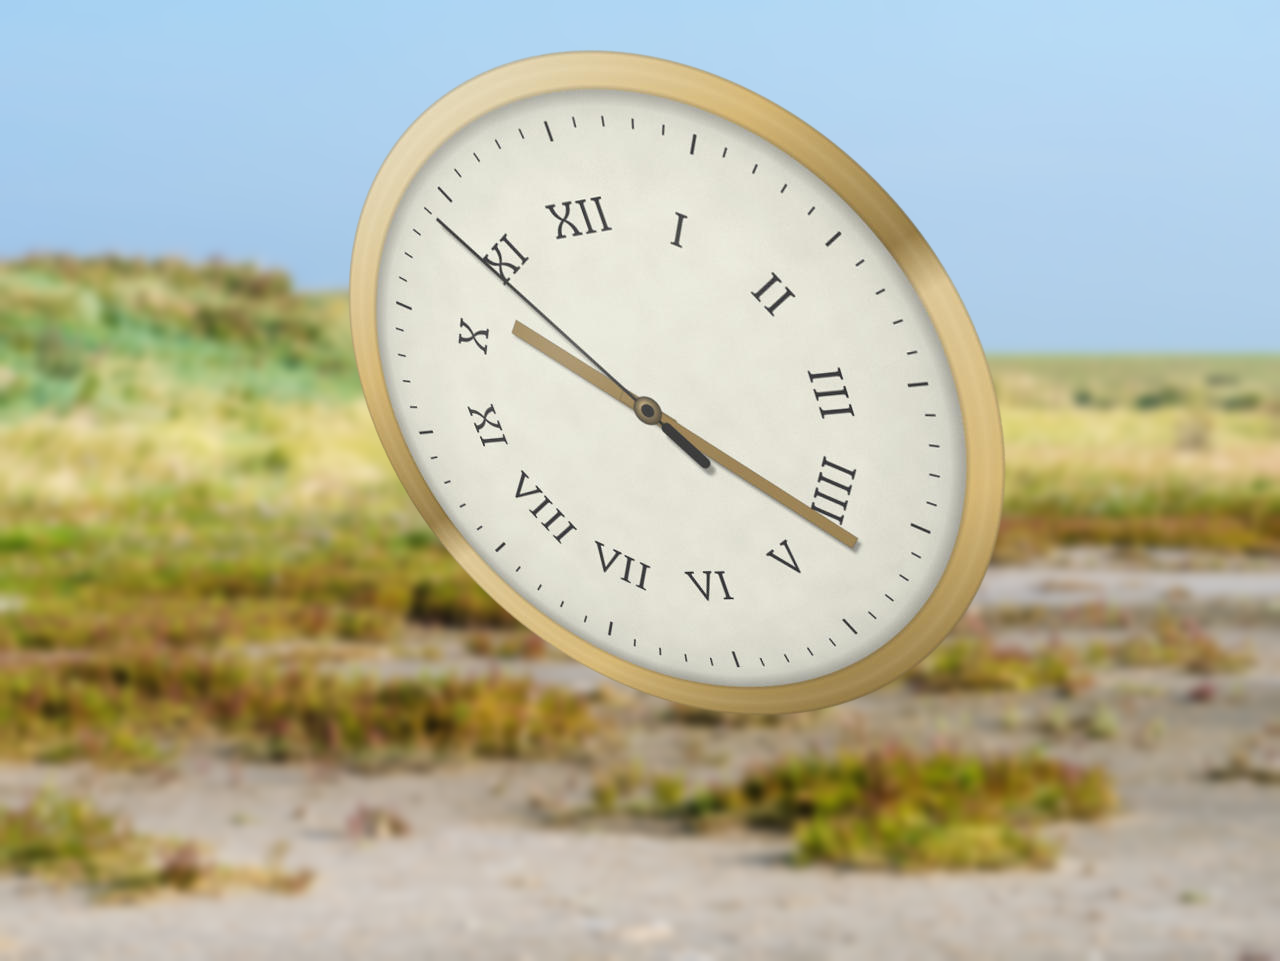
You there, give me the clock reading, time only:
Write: 10:21:54
